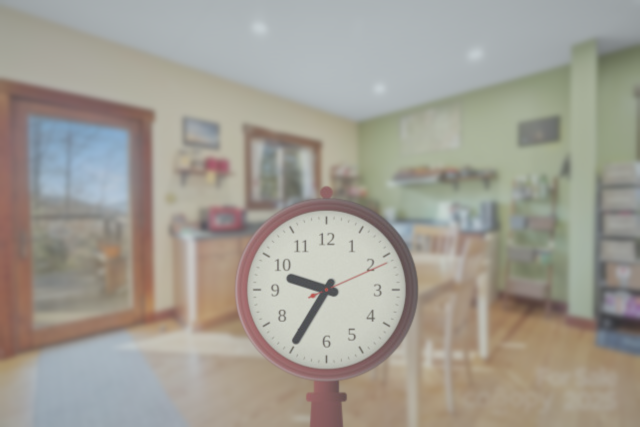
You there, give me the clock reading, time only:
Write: 9:35:11
